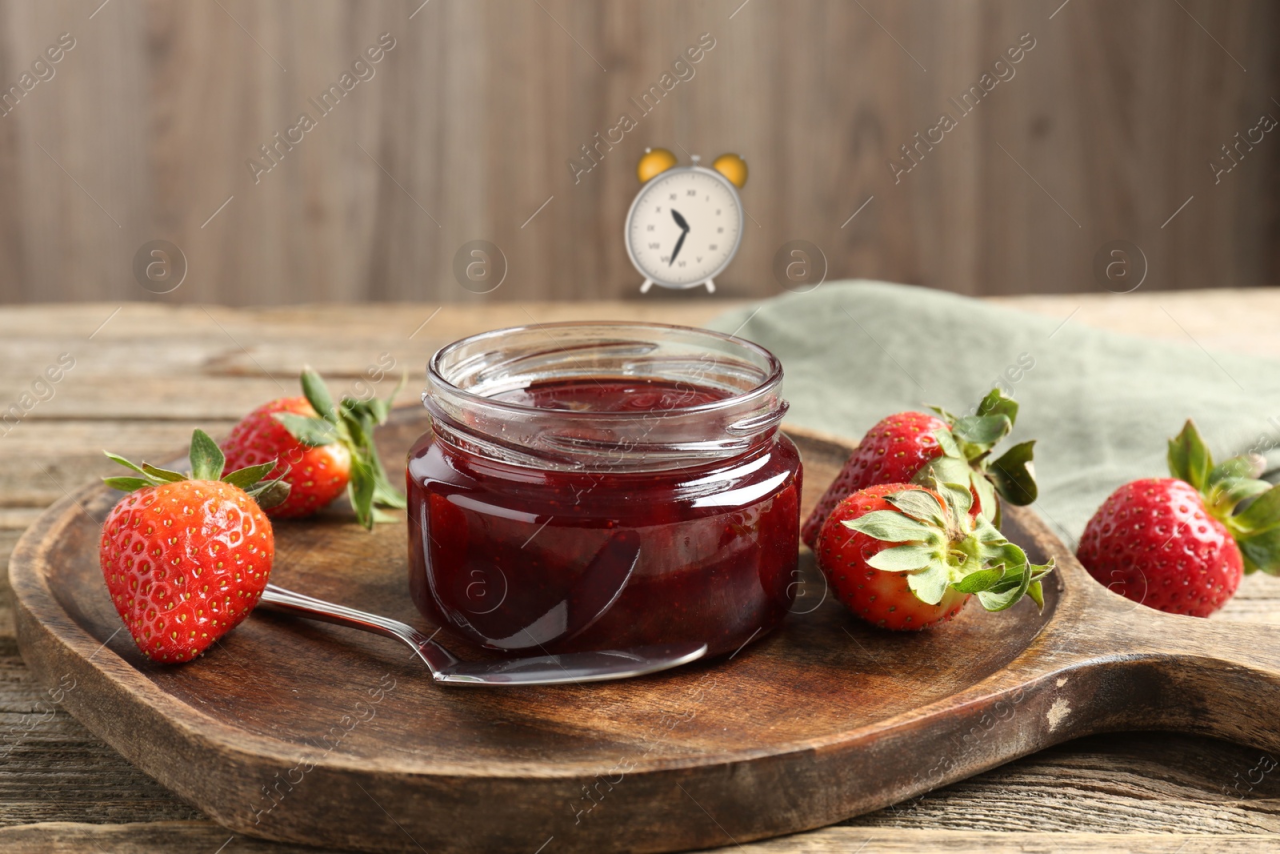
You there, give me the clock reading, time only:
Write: 10:33
